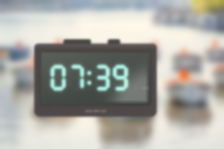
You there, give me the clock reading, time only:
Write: 7:39
